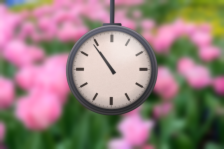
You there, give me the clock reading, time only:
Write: 10:54
